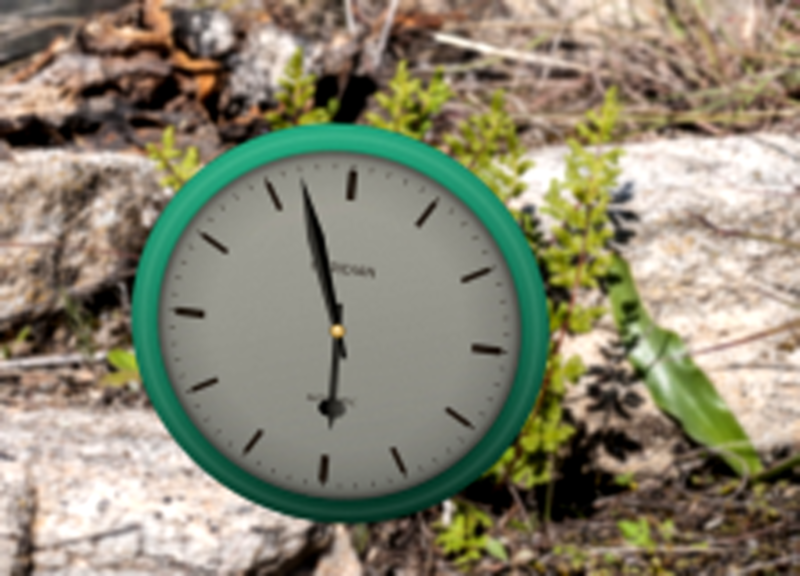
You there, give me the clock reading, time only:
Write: 5:57
